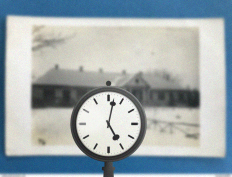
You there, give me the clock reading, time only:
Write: 5:02
